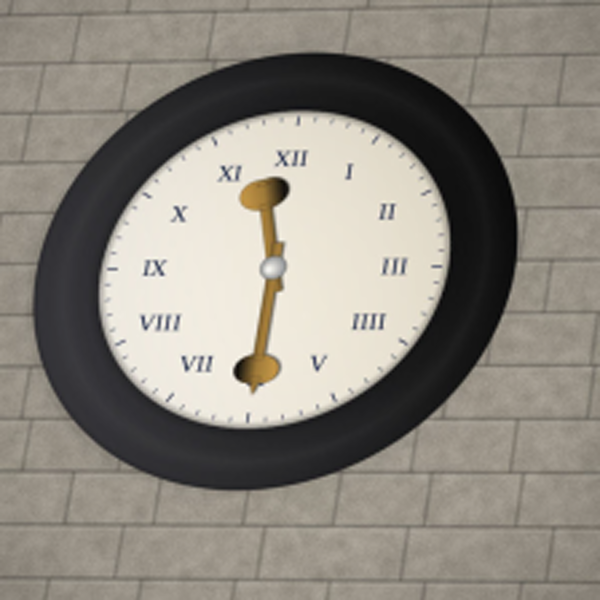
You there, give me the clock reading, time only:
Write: 11:30
